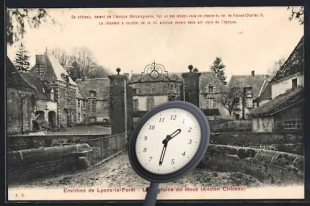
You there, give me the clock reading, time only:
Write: 1:30
